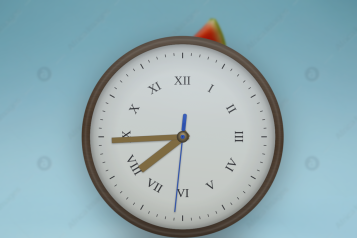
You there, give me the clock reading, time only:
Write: 7:44:31
